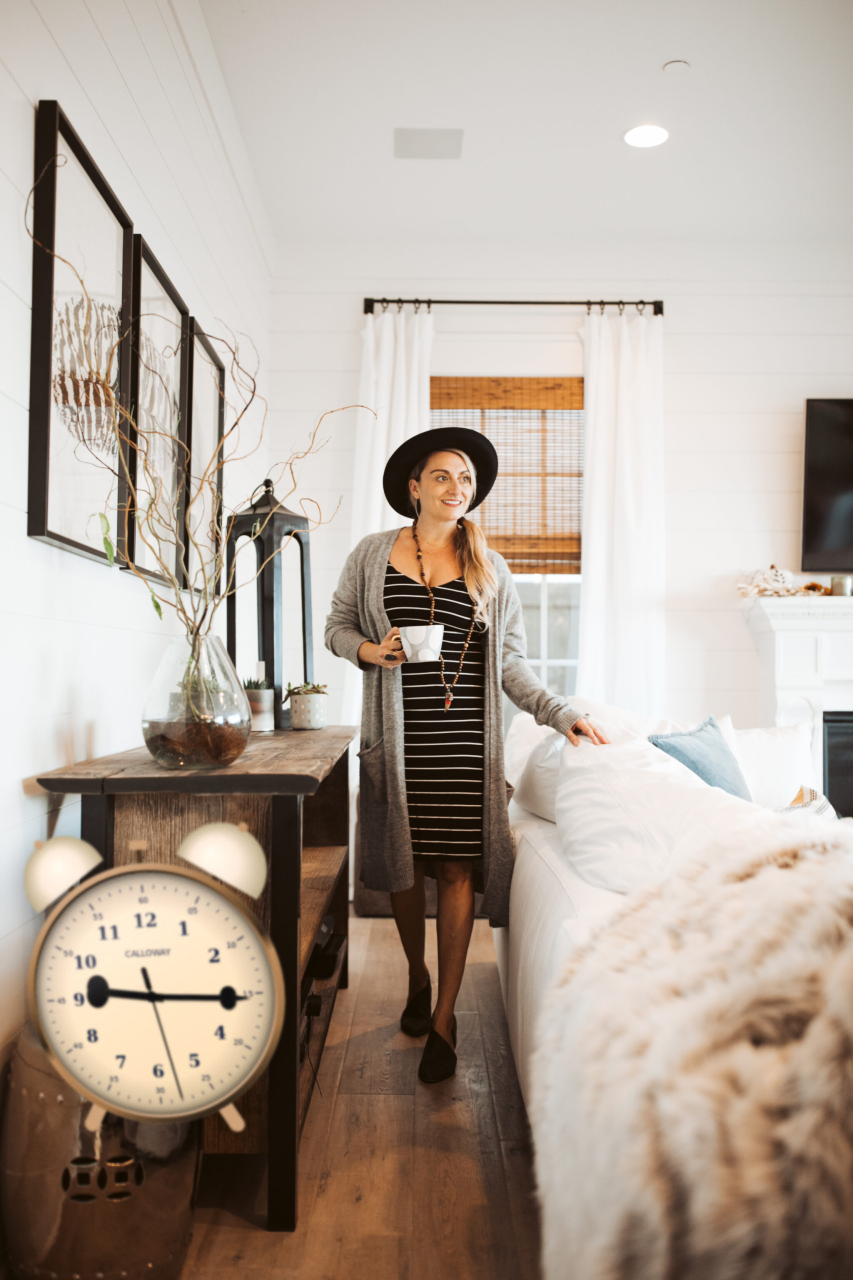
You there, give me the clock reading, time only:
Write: 9:15:28
